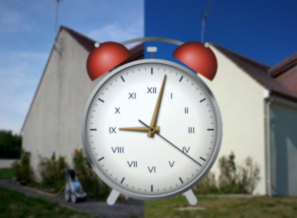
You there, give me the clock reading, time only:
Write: 9:02:21
